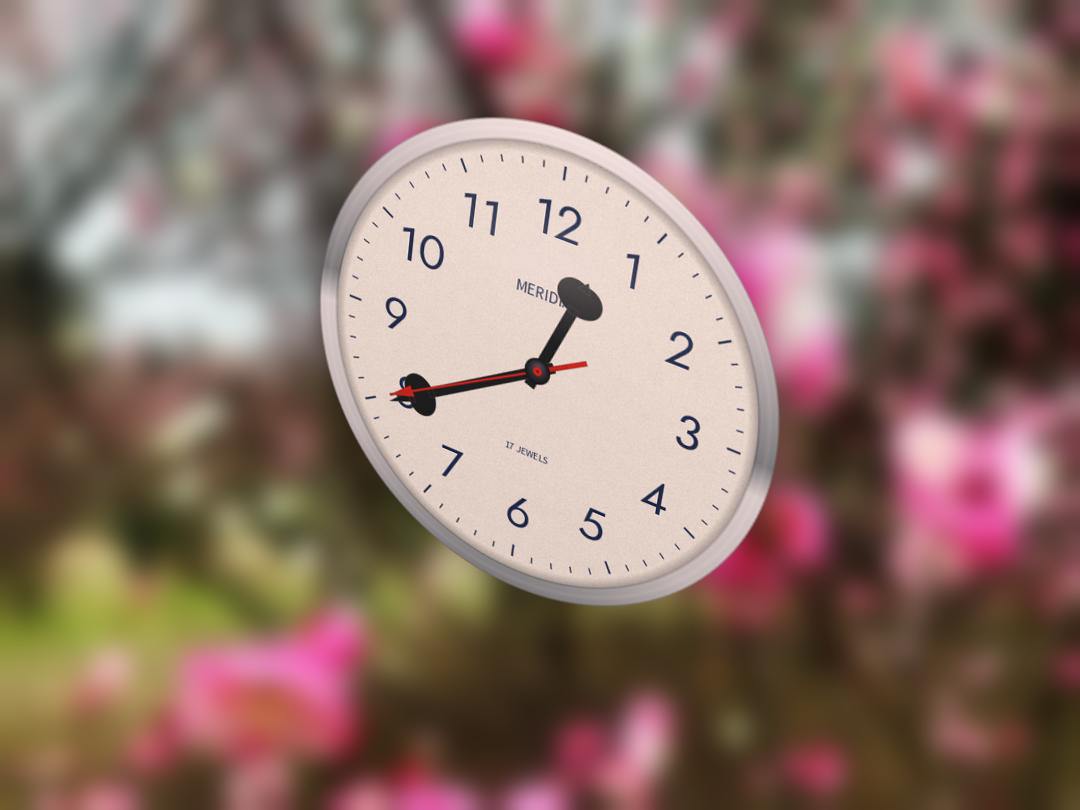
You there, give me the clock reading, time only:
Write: 12:39:40
